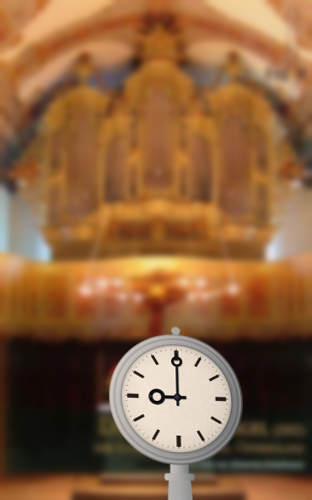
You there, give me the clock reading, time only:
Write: 9:00
